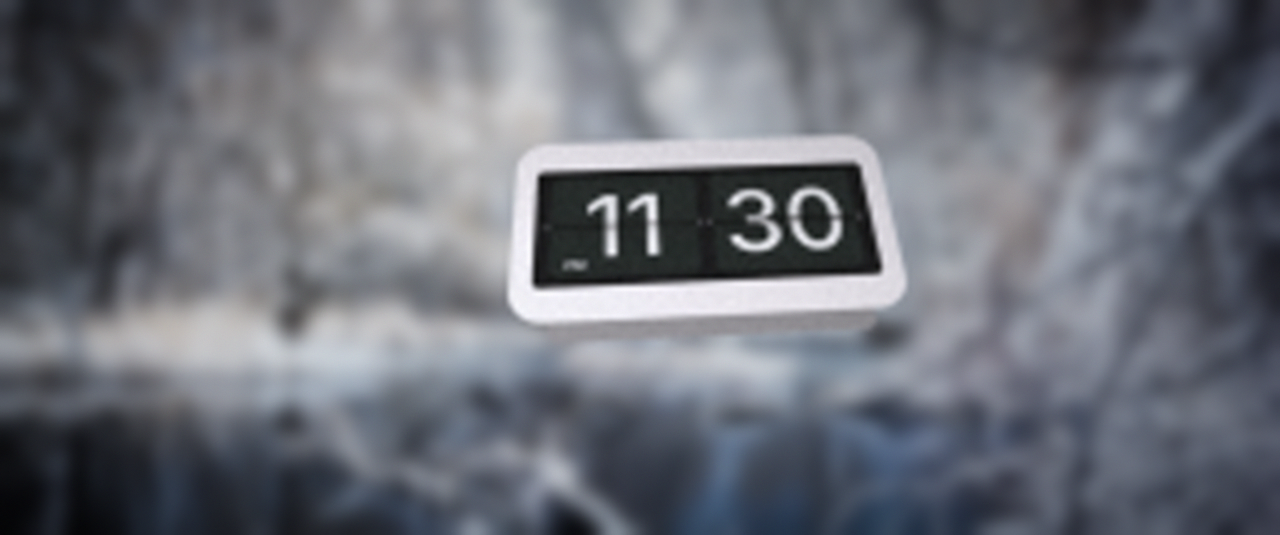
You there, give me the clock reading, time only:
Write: 11:30
